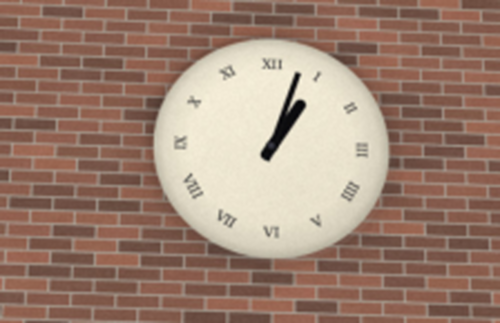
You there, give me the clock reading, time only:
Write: 1:03
